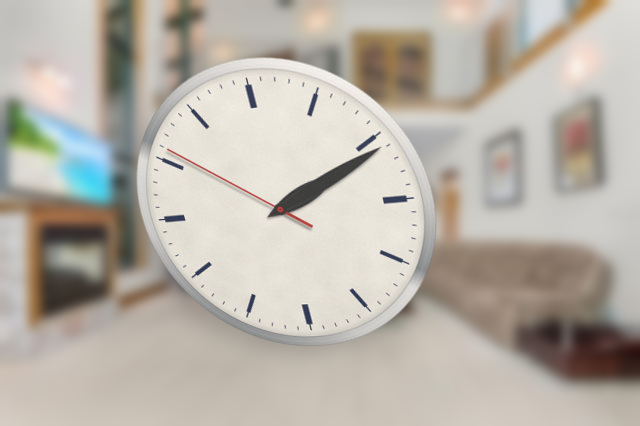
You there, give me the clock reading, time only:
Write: 2:10:51
